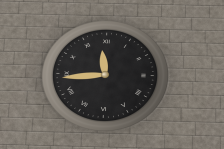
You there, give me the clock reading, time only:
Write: 11:44
